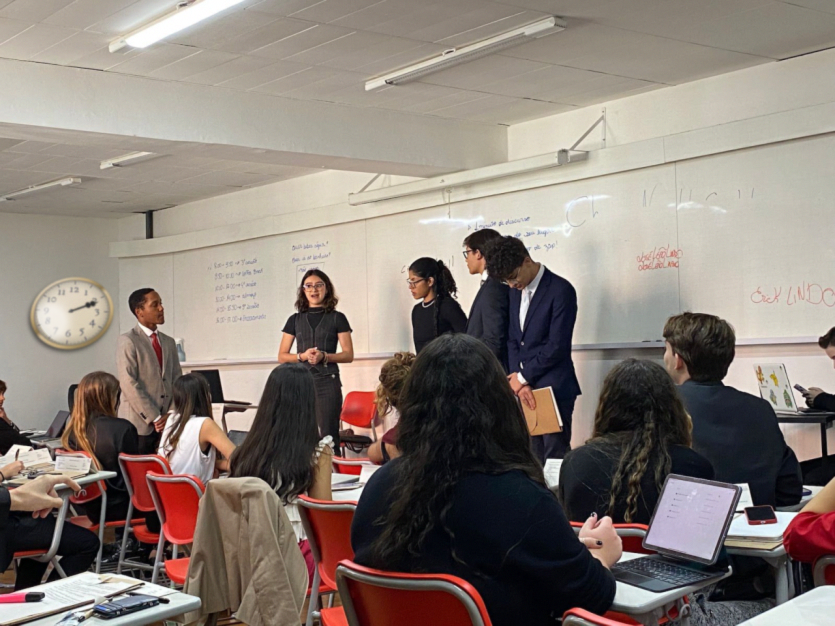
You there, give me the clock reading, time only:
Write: 2:11
